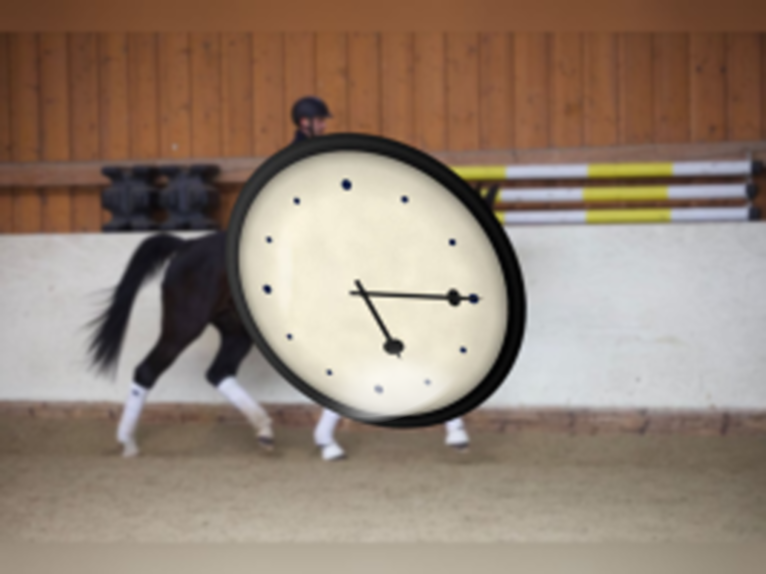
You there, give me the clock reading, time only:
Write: 5:15
